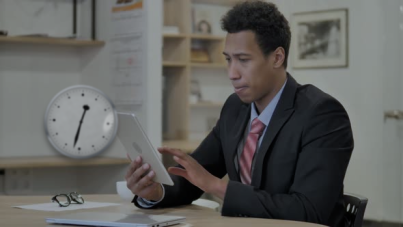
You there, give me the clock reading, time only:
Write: 12:32
